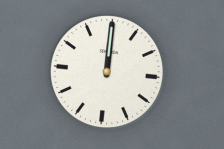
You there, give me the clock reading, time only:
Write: 12:00
